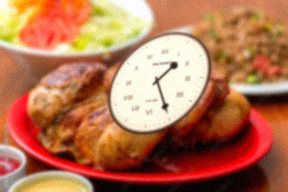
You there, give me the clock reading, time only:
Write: 1:25
